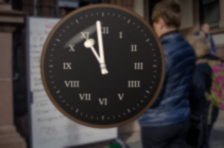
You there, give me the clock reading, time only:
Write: 10:59
